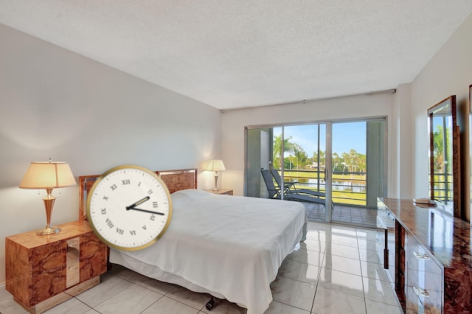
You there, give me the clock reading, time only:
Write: 2:18
